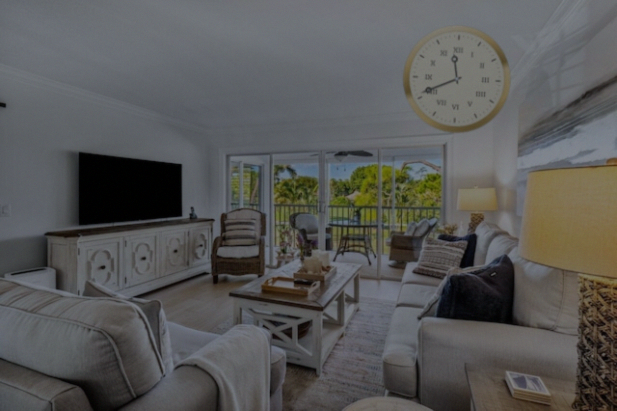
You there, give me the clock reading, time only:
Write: 11:41
